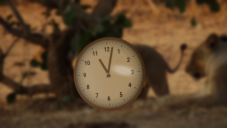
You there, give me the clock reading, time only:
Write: 11:02
